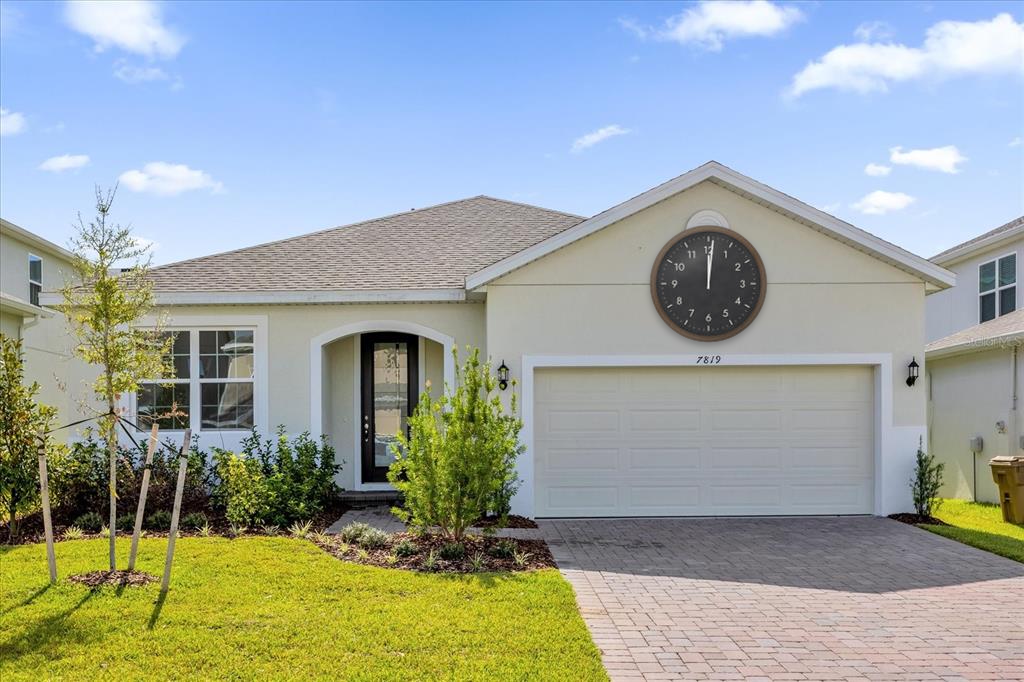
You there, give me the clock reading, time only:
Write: 12:01
